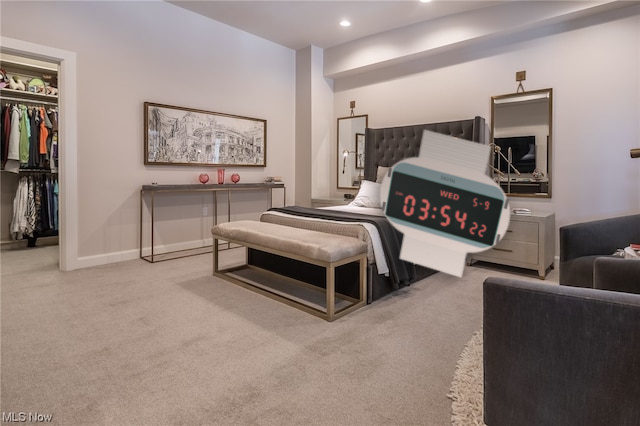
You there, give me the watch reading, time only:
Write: 3:54:22
